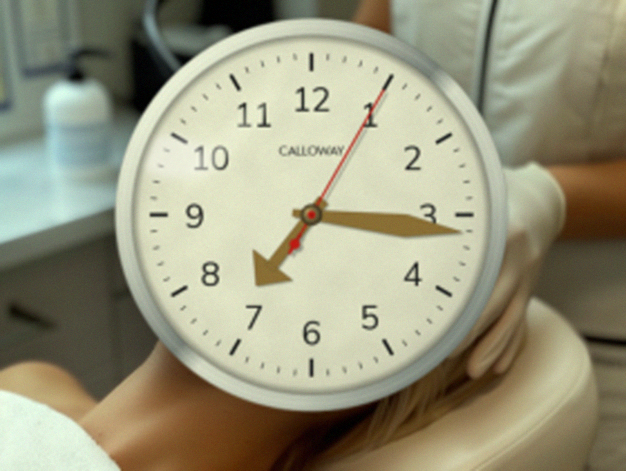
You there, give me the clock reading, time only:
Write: 7:16:05
